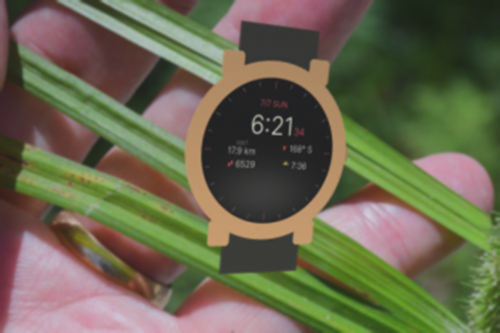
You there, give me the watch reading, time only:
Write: 6:21
